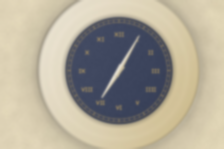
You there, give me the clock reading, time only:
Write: 7:05
